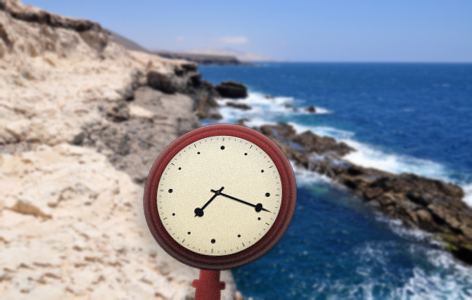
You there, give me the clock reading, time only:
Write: 7:18
